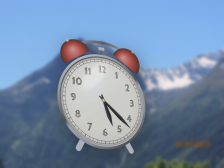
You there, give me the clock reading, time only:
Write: 5:22
